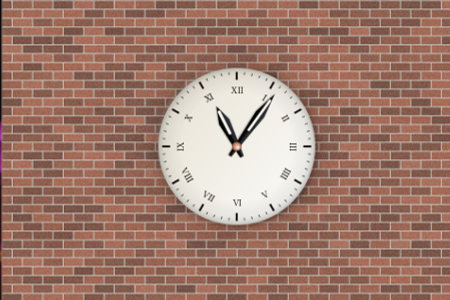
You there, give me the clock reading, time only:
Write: 11:06
